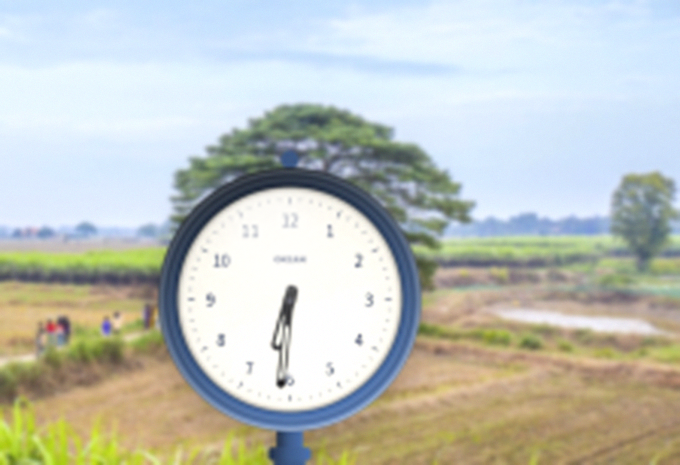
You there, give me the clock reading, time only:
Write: 6:31
